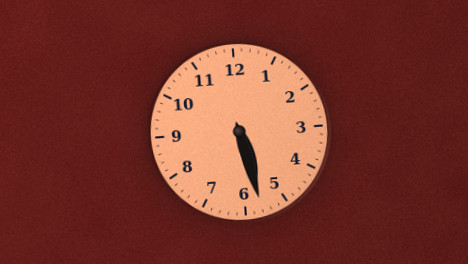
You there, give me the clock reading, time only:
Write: 5:28
